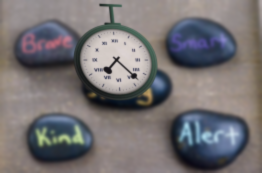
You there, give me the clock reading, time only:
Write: 7:23
